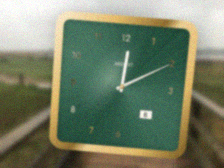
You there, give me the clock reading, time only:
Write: 12:10
